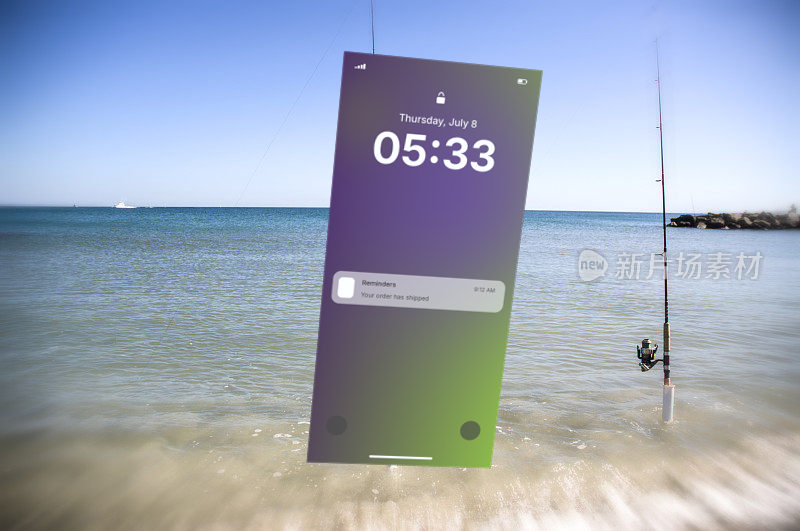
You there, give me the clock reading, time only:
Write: 5:33
